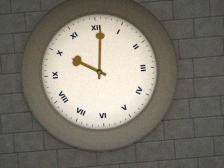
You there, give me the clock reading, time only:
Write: 10:01
